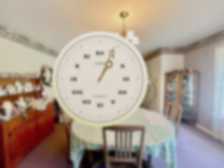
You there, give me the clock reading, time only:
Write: 1:04
